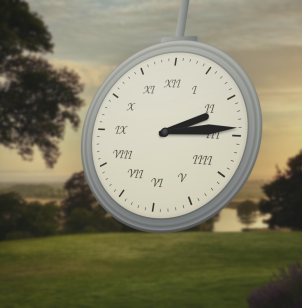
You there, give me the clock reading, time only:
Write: 2:14
